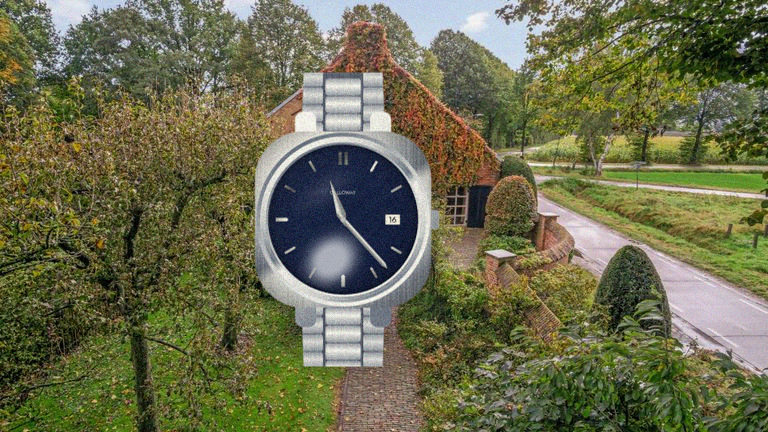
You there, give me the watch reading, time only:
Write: 11:23
